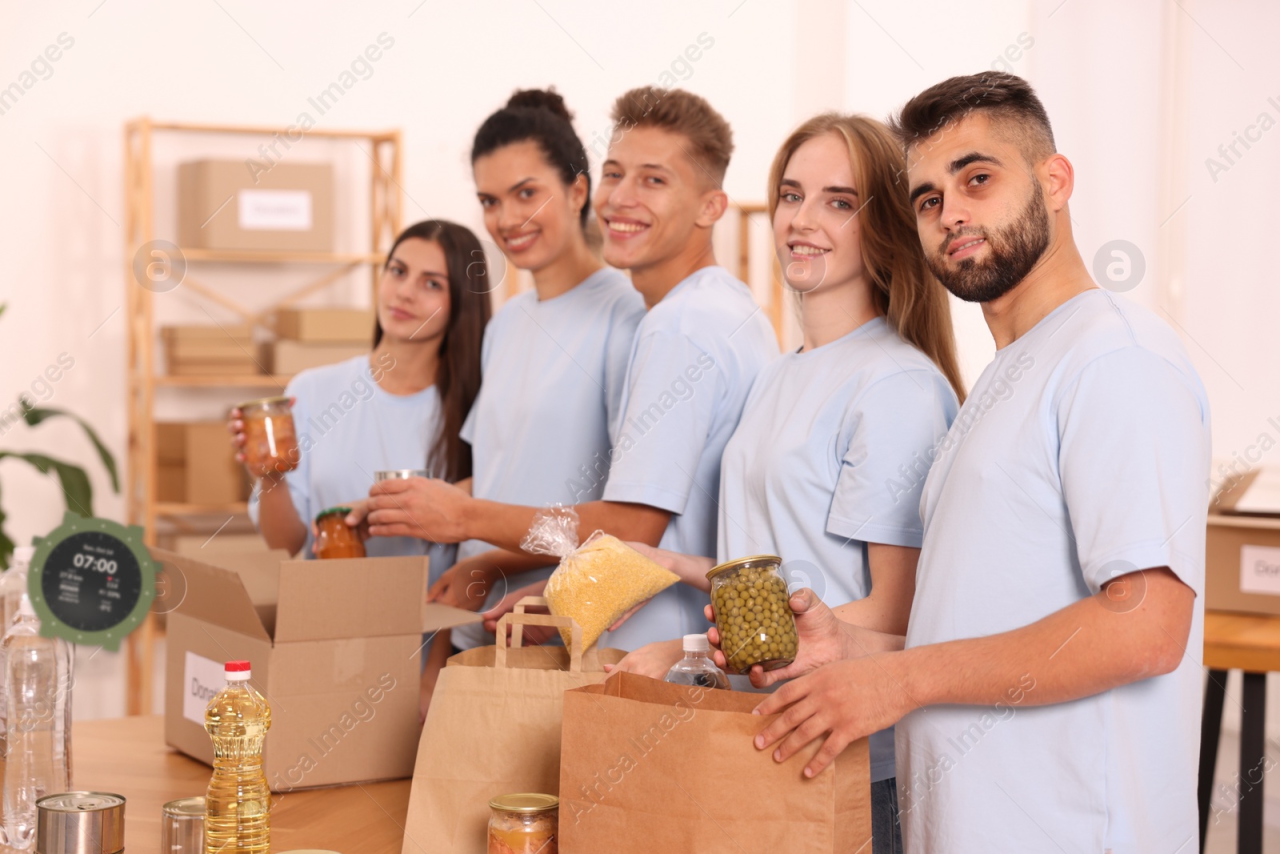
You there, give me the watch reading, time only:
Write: 7:00
